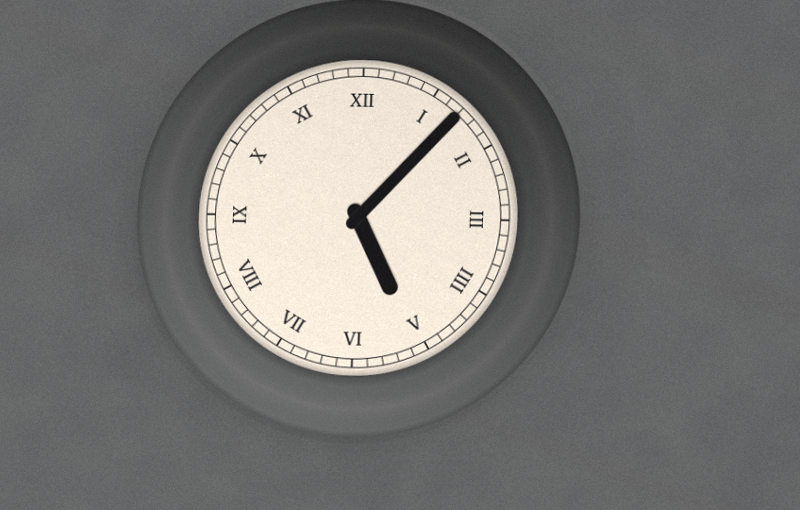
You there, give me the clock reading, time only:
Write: 5:07
